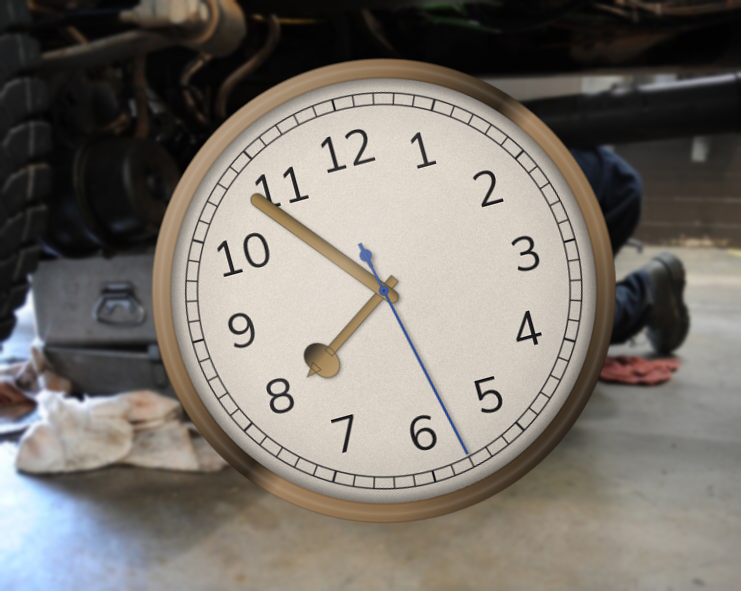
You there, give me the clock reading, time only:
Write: 7:53:28
